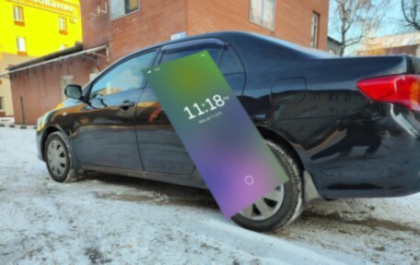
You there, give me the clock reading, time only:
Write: 11:18
